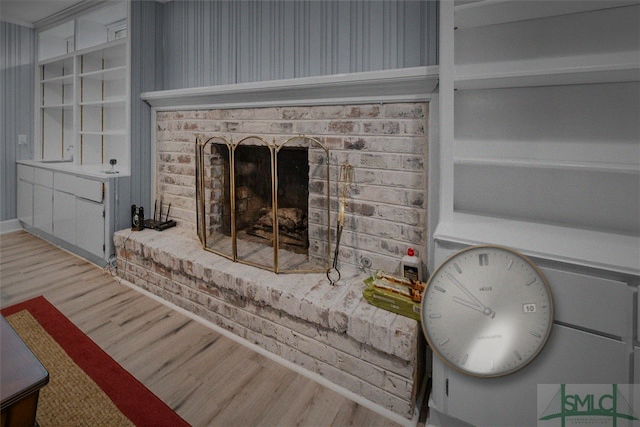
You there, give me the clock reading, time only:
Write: 9:53
